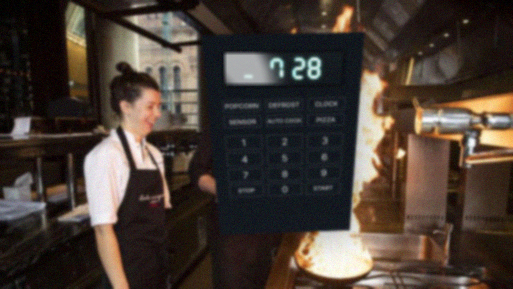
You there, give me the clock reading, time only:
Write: 7:28
